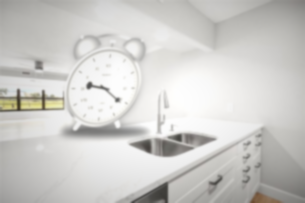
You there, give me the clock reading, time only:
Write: 9:21
